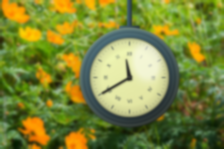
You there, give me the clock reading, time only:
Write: 11:40
